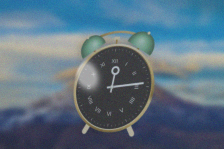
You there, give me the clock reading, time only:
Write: 12:14
